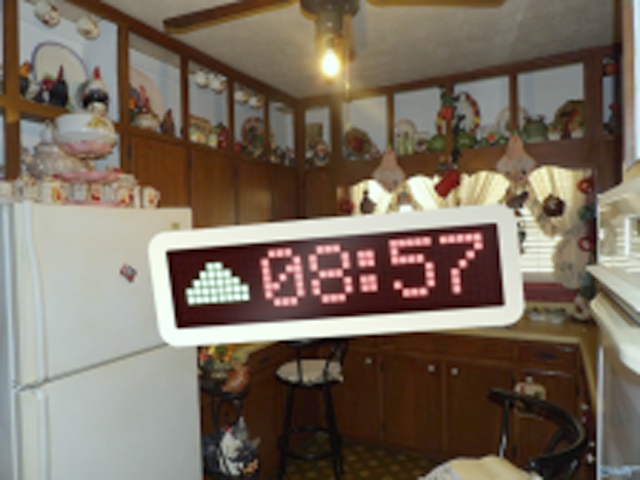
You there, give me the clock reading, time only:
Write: 8:57
